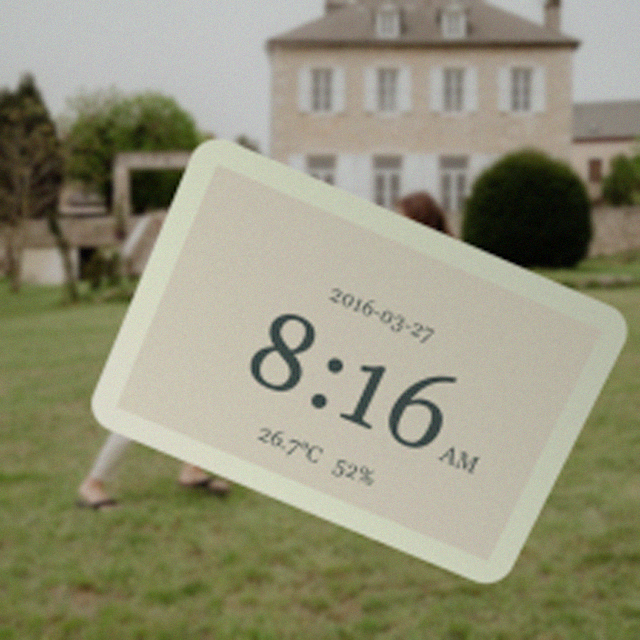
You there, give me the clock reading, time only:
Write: 8:16
